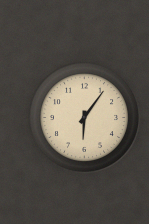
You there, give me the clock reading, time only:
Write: 6:06
